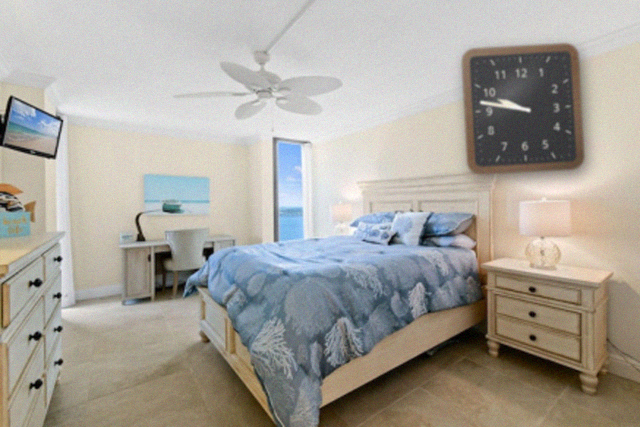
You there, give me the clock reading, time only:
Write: 9:47
